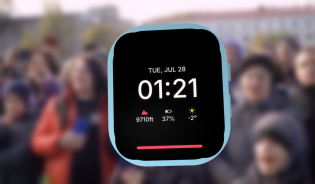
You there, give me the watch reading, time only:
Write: 1:21
